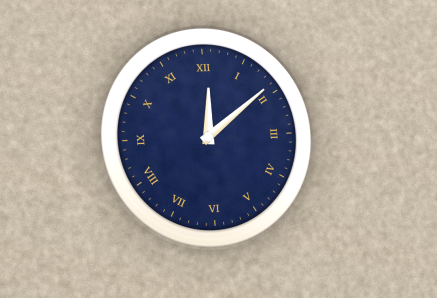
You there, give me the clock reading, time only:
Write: 12:09
